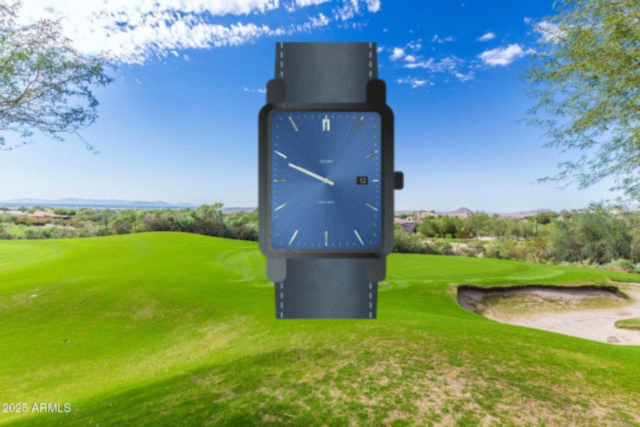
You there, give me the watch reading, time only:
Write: 9:49
